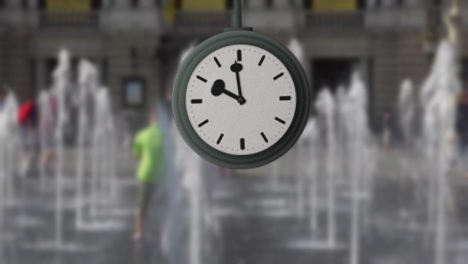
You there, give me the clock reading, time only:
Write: 9:59
